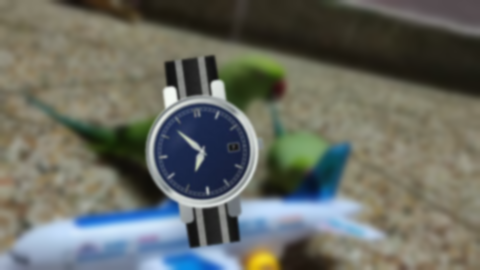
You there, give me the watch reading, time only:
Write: 6:53
